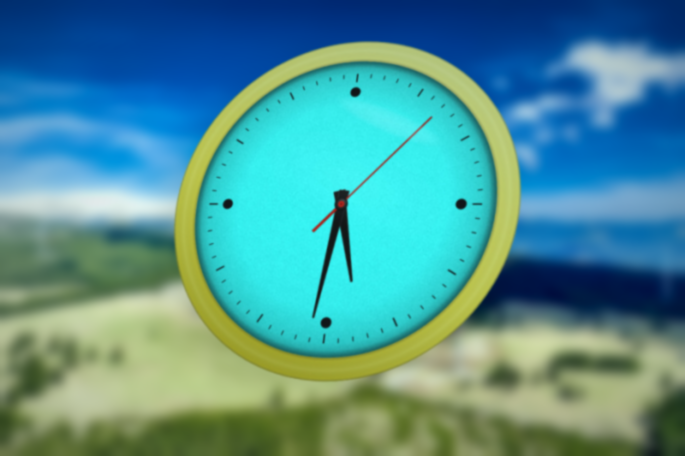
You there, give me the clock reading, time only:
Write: 5:31:07
